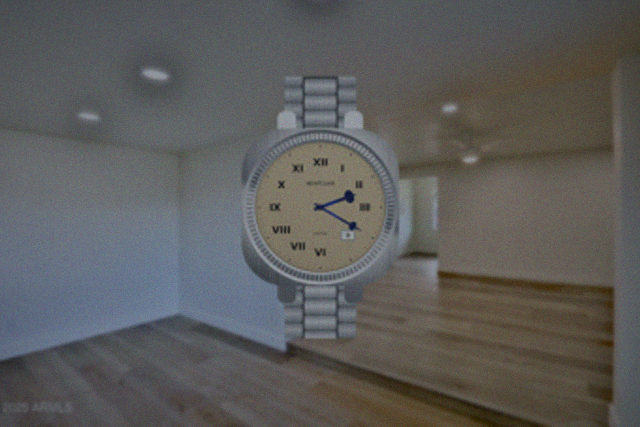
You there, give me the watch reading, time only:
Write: 2:20
